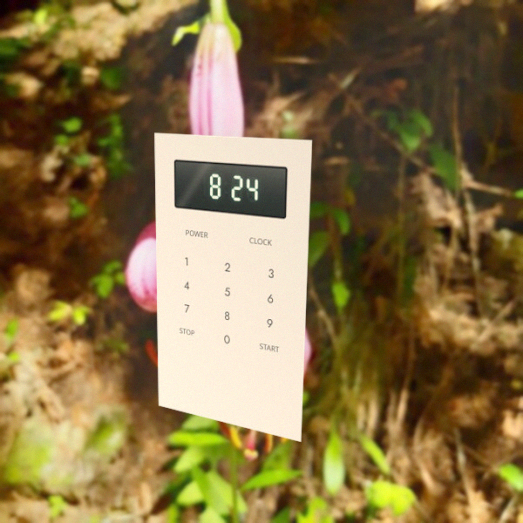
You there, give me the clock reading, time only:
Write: 8:24
